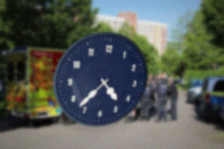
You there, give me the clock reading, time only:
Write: 4:37
